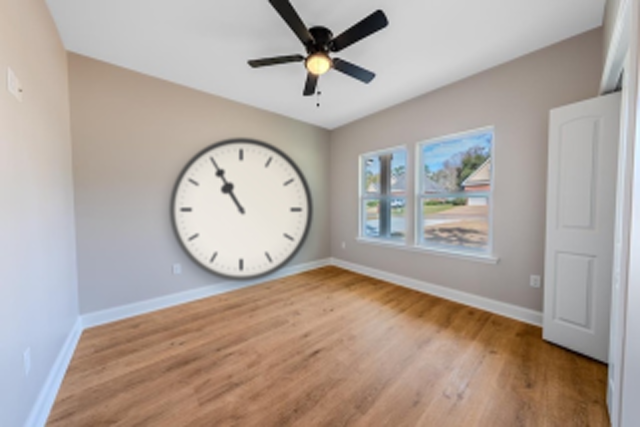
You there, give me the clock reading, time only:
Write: 10:55
